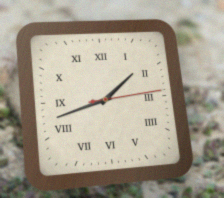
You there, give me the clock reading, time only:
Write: 1:42:14
